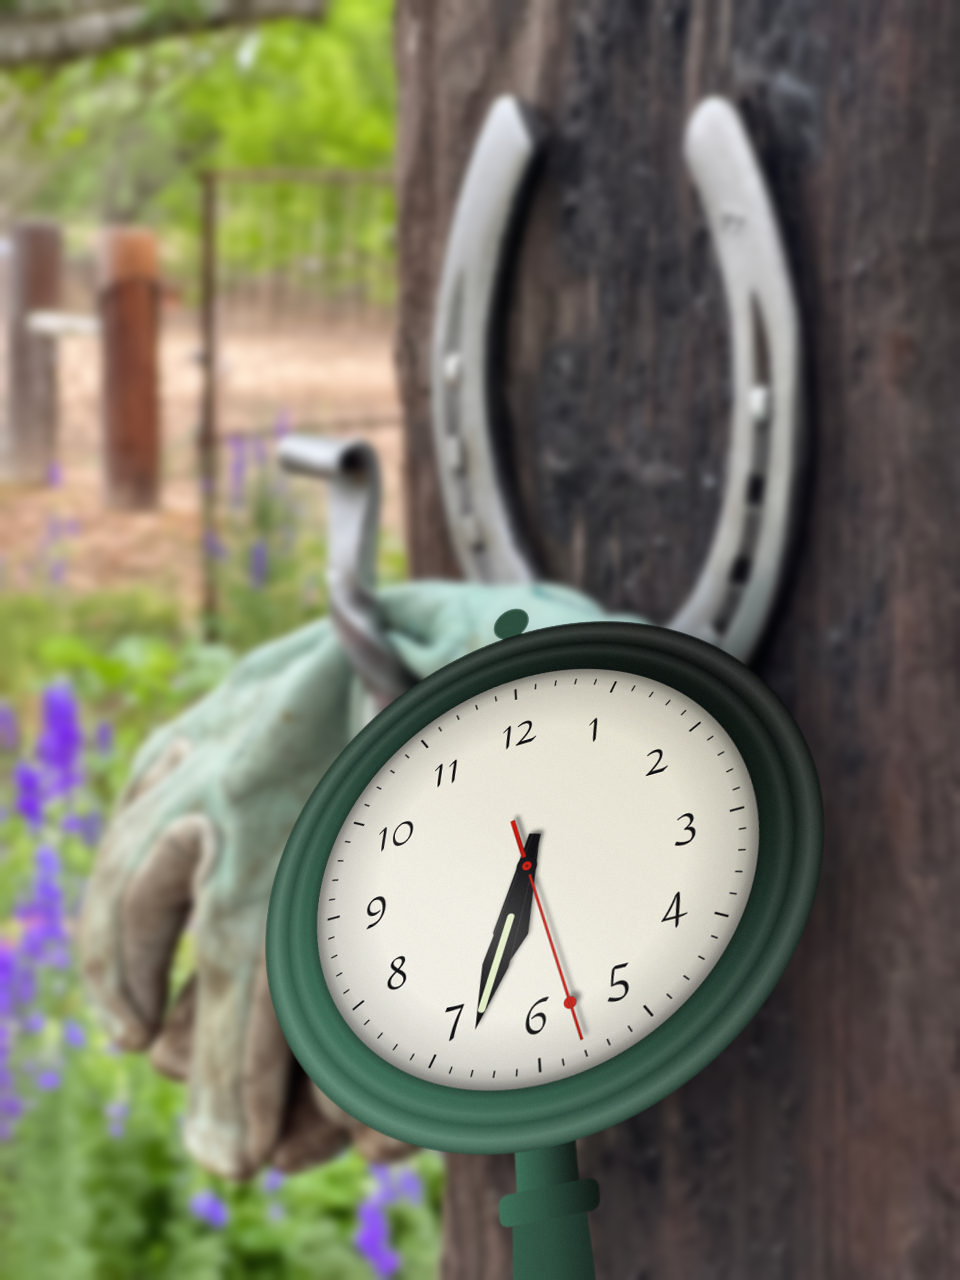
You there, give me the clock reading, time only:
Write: 6:33:28
